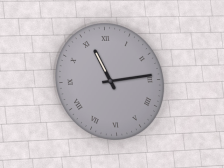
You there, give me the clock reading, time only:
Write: 11:14
